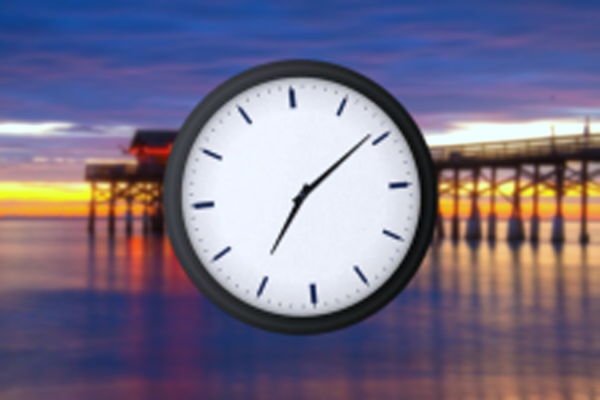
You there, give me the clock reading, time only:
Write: 7:09
